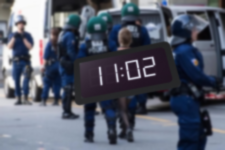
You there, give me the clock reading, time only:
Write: 11:02
